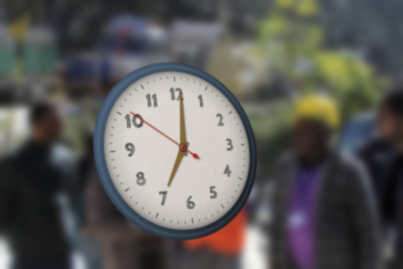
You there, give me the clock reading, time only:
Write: 7:00:51
